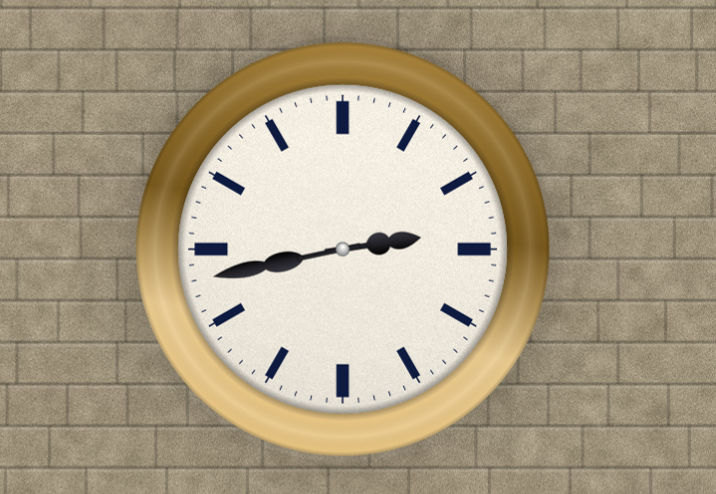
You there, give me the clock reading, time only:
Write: 2:43
